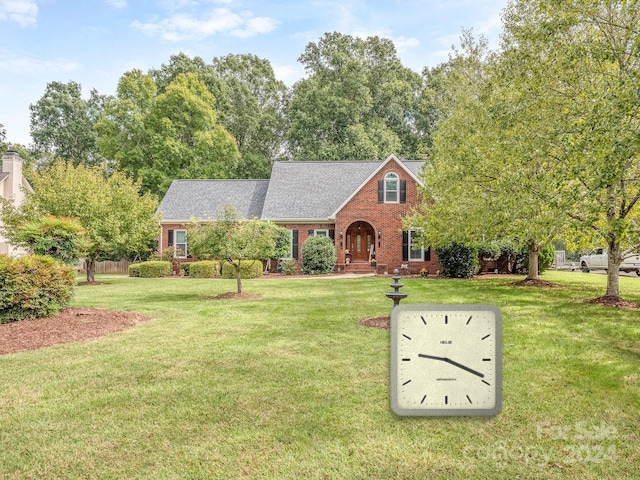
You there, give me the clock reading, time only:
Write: 9:19
